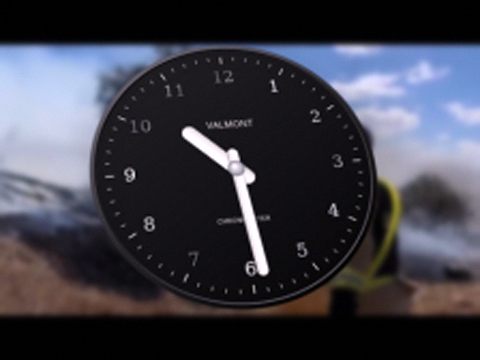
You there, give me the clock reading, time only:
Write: 10:29
